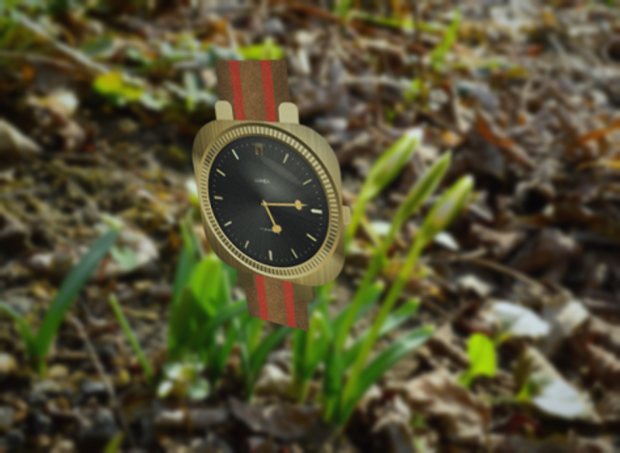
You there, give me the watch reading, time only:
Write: 5:14
